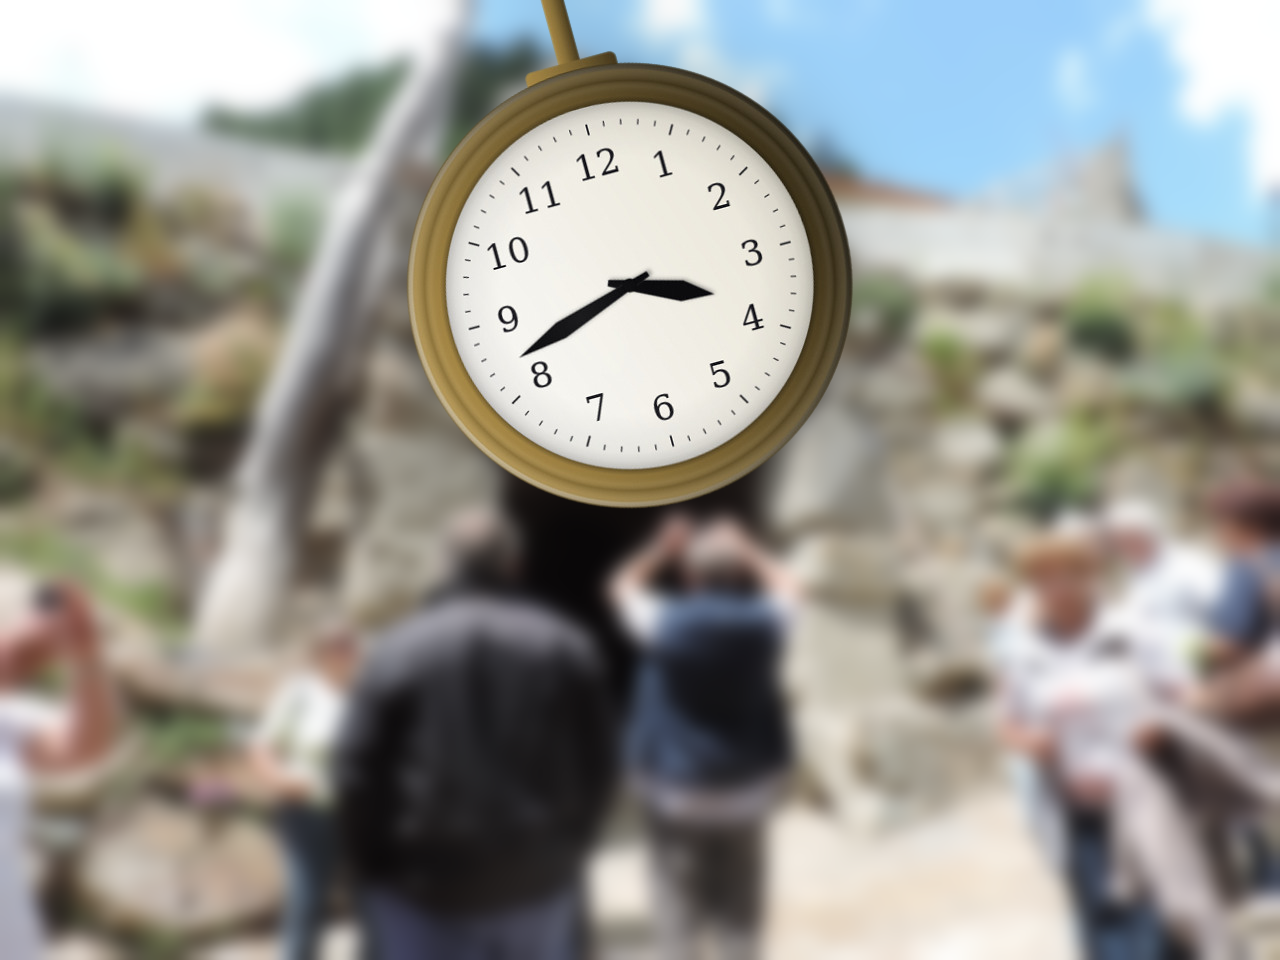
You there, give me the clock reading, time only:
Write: 3:42
